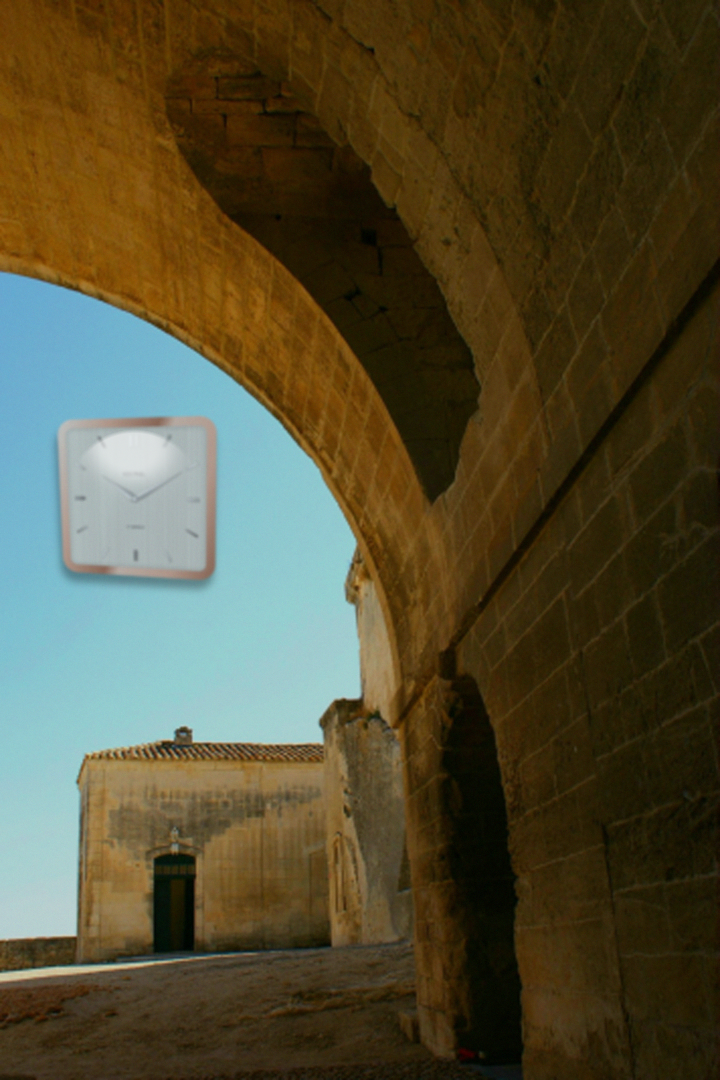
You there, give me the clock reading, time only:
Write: 10:10
